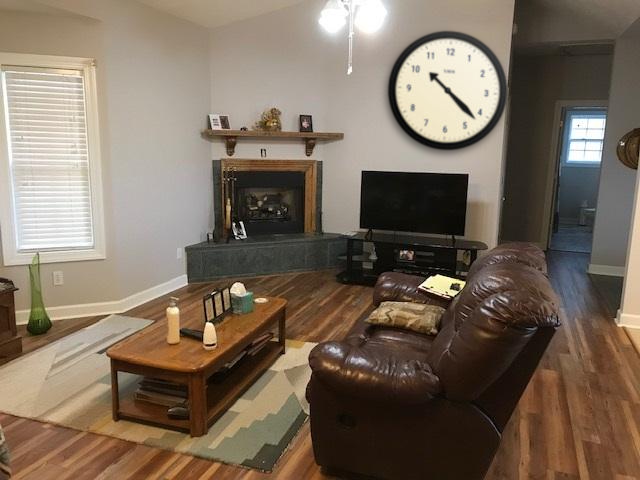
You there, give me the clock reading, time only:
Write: 10:22
